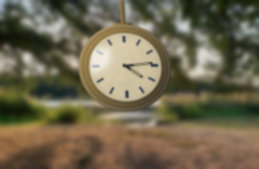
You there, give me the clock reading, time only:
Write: 4:14
